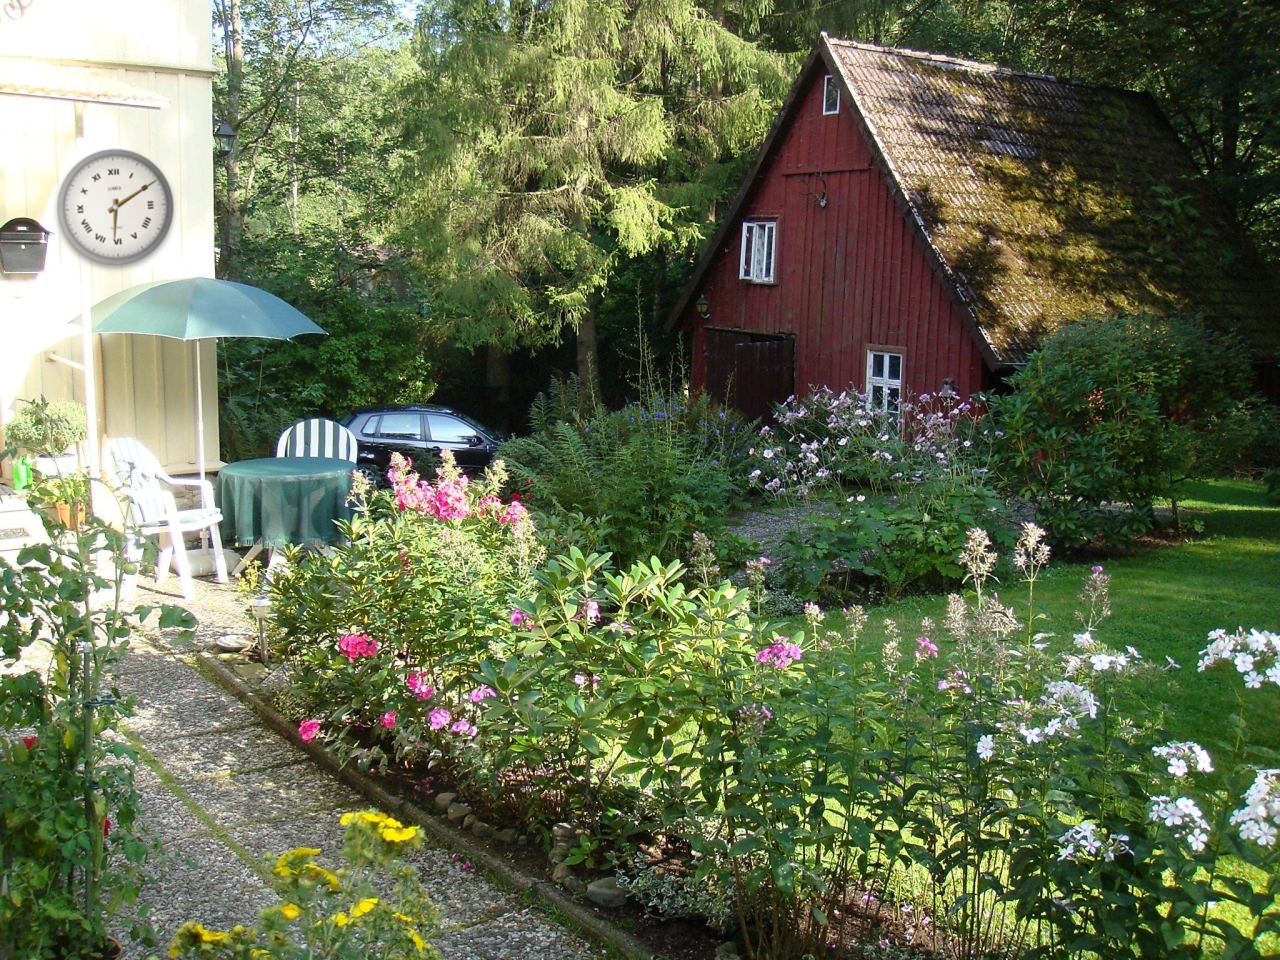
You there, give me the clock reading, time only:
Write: 6:10
